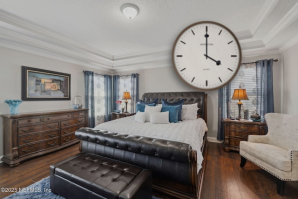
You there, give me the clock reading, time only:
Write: 4:00
